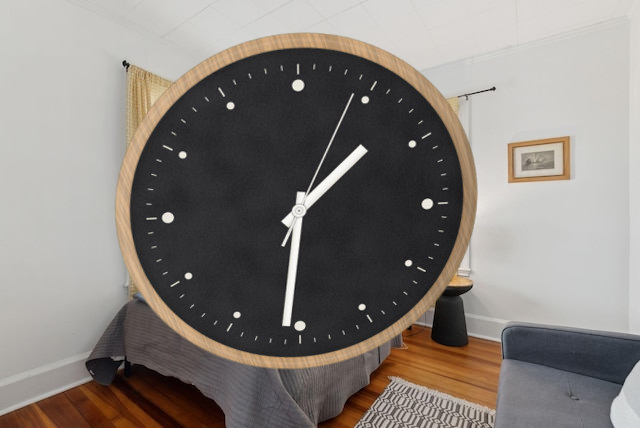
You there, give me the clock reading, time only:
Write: 1:31:04
